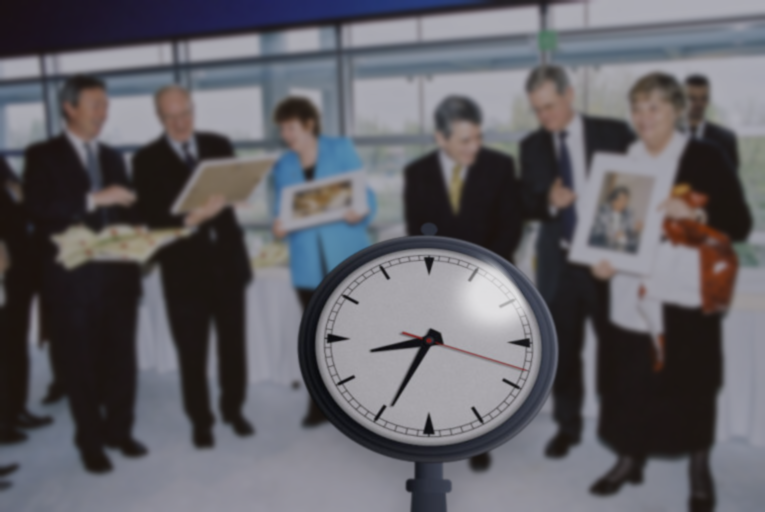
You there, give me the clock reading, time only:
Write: 8:34:18
